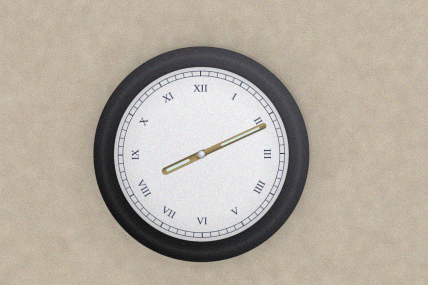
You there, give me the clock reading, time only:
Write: 8:11
